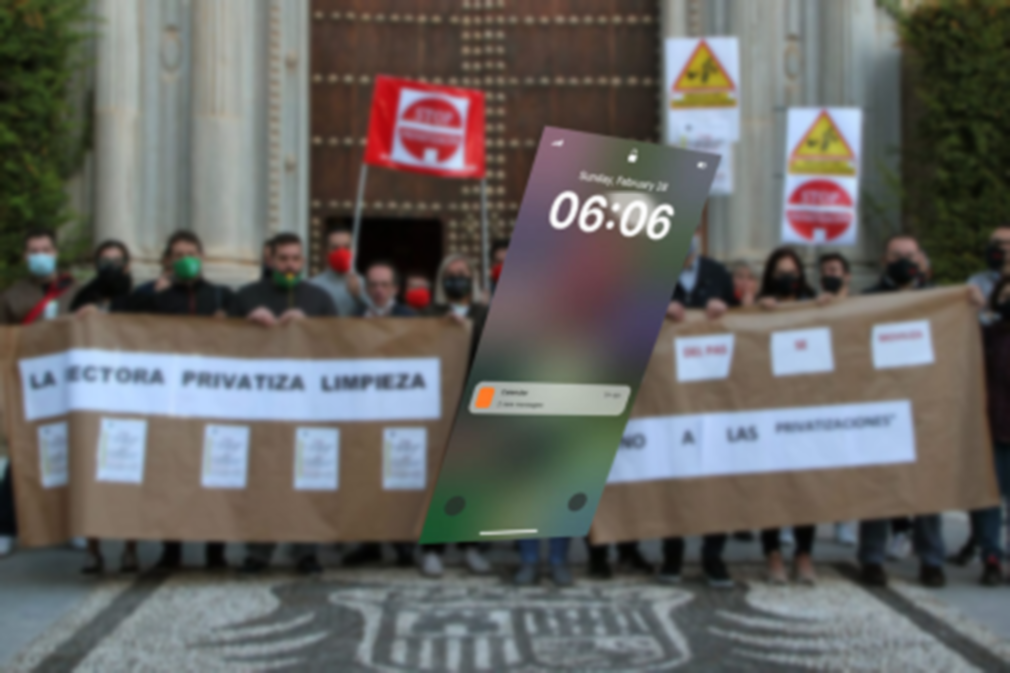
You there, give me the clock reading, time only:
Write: 6:06
